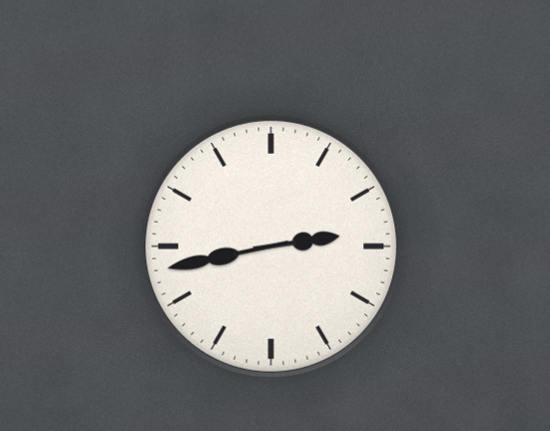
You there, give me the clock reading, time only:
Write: 2:43
